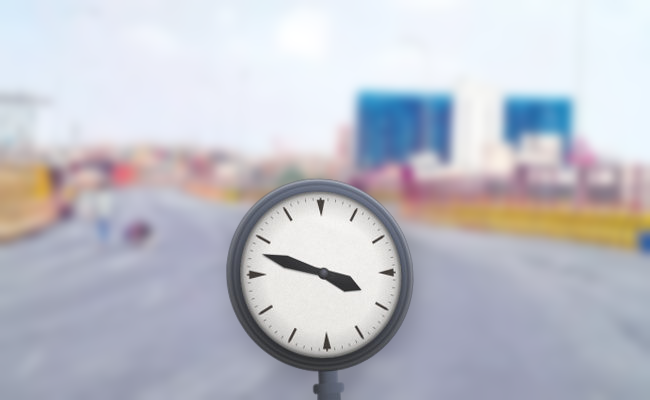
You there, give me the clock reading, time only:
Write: 3:48
